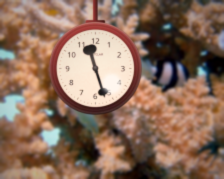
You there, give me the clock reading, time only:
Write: 11:27
